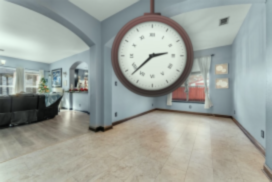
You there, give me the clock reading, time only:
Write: 2:38
